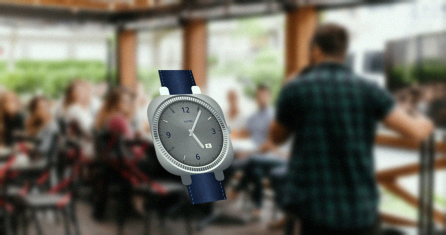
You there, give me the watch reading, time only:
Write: 5:06
